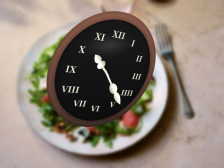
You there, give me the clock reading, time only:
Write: 10:23
